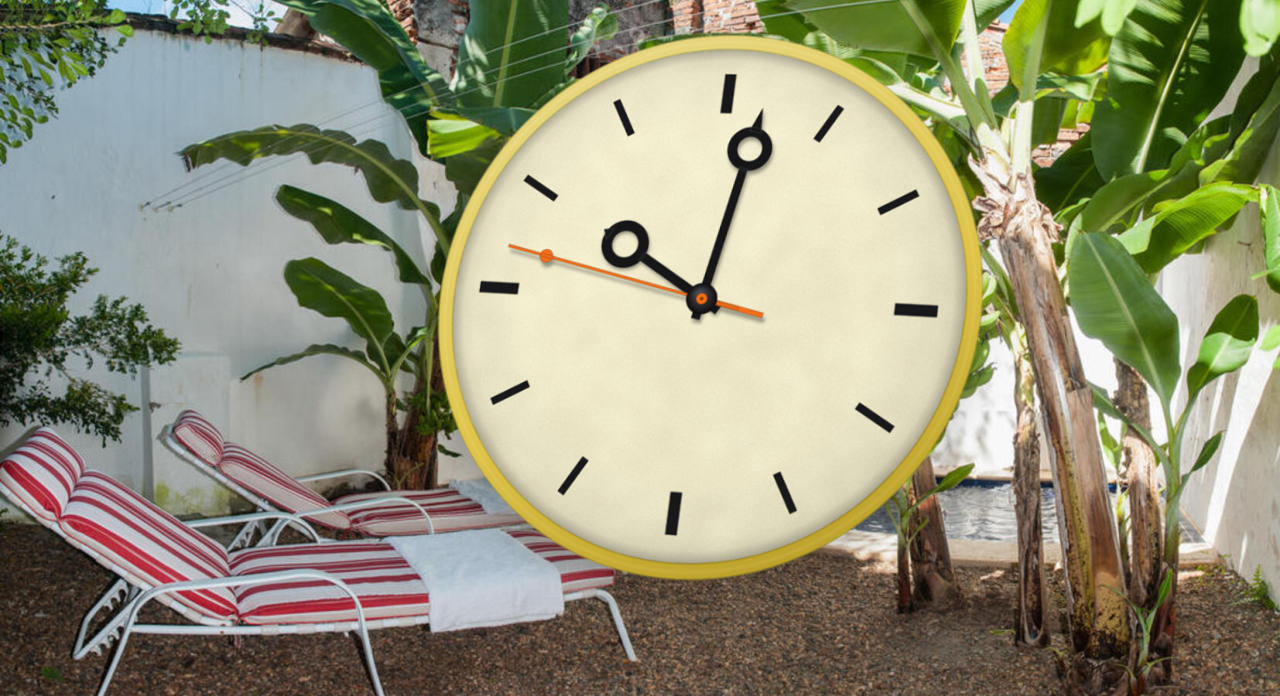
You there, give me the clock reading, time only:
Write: 10:01:47
